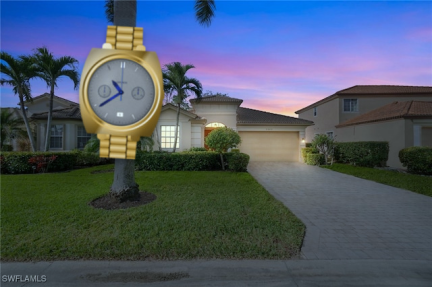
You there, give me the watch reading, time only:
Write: 10:39
